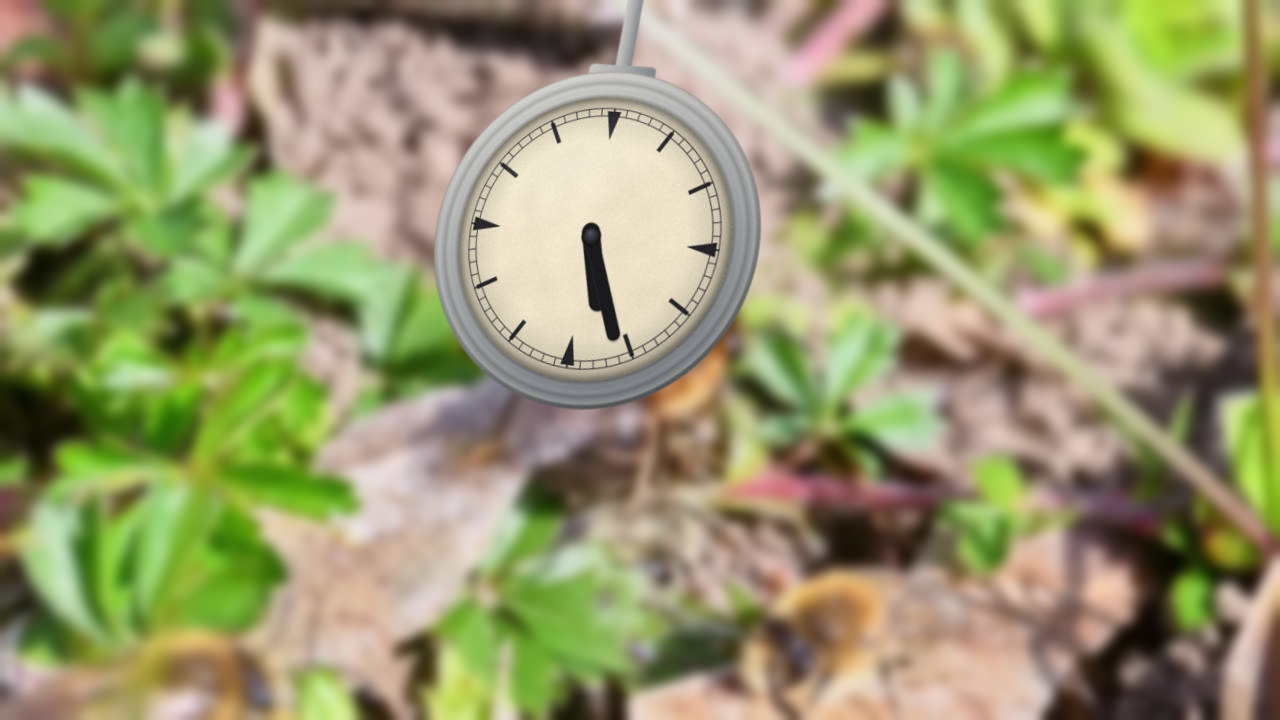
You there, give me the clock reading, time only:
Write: 5:26
